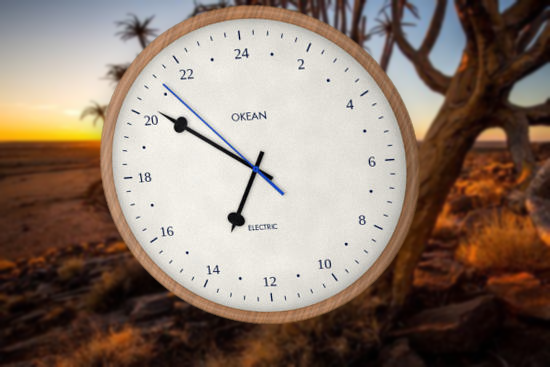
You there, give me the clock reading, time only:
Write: 13:50:53
